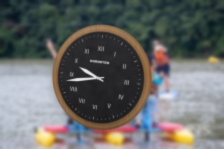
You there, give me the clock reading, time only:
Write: 9:43
